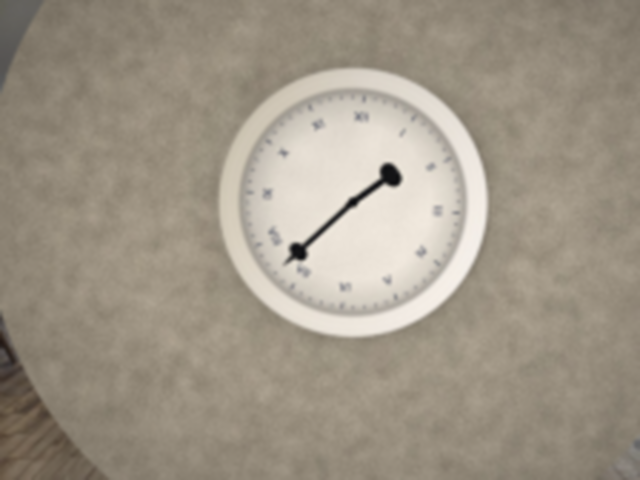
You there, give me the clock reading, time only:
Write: 1:37
